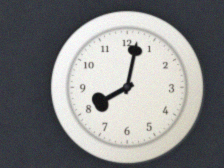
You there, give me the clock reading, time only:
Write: 8:02
